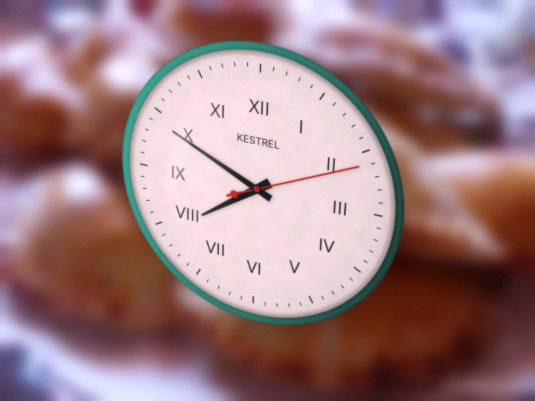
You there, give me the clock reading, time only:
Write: 7:49:11
